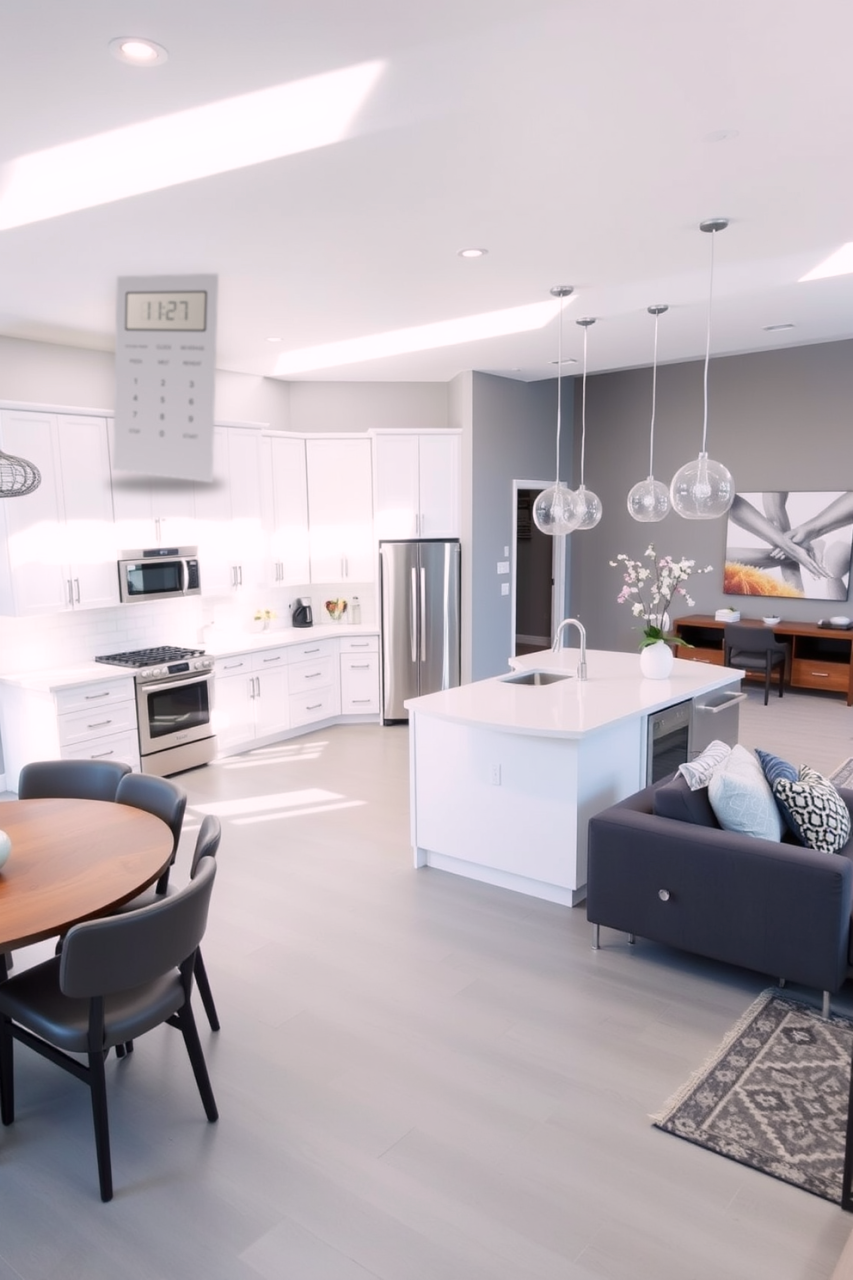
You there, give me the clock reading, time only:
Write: 11:27
